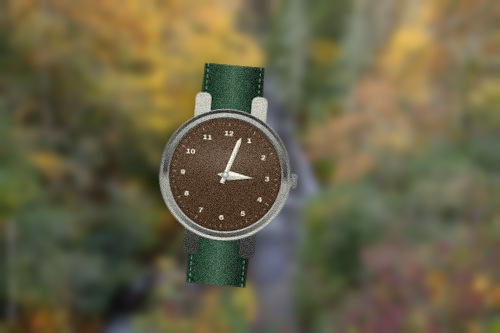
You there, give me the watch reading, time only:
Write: 3:03
